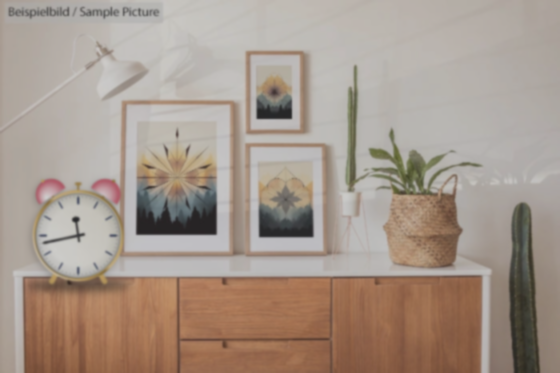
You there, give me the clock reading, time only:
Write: 11:43
